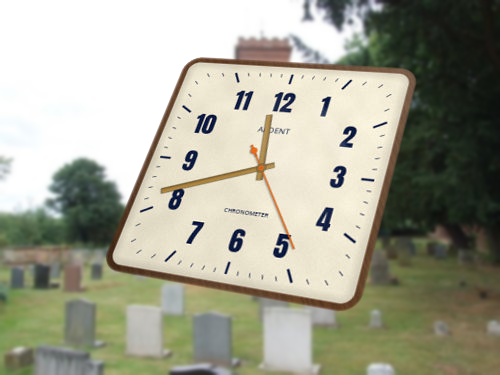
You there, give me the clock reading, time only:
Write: 11:41:24
